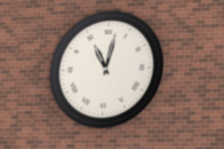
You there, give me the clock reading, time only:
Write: 11:02
